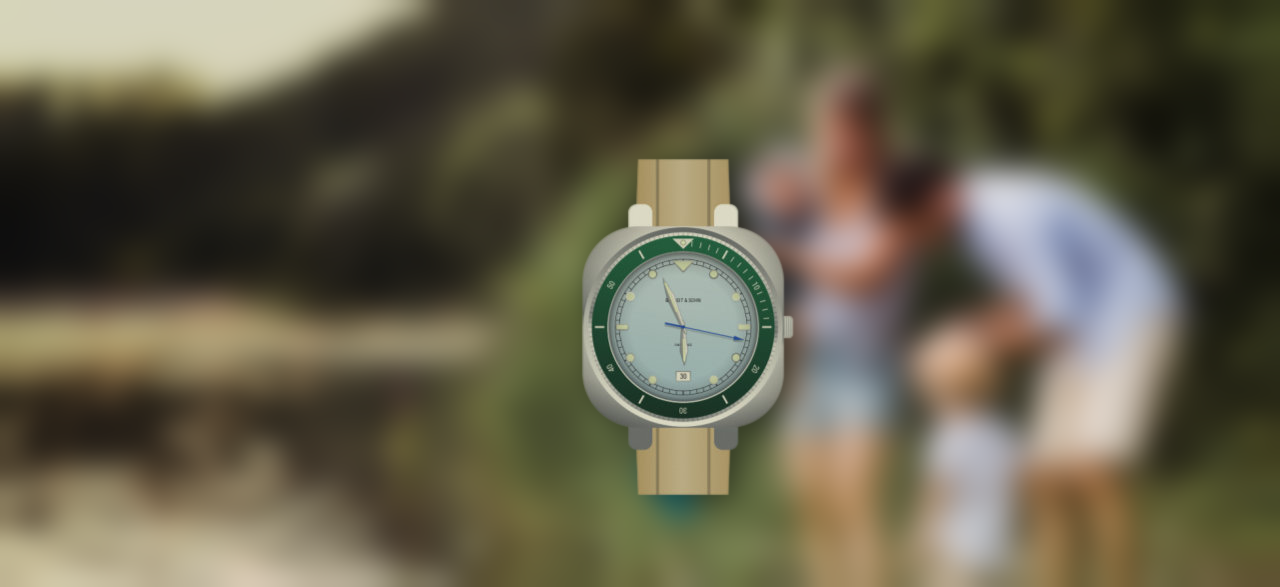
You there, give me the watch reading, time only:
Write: 5:56:17
